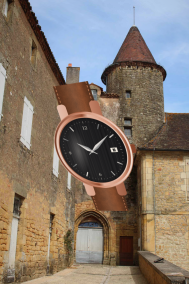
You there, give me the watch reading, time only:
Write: 10:09
